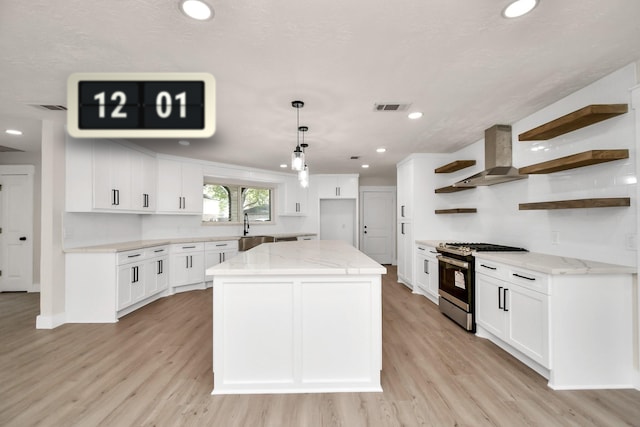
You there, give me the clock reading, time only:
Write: 12:01
